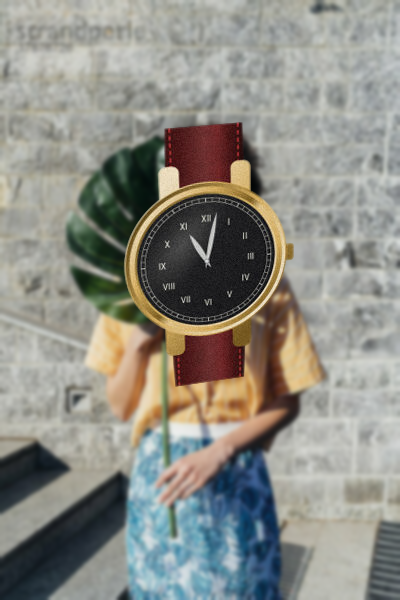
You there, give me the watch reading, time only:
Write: 11:02
